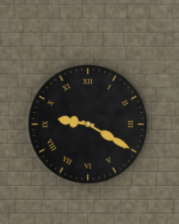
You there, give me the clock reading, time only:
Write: 9:20
